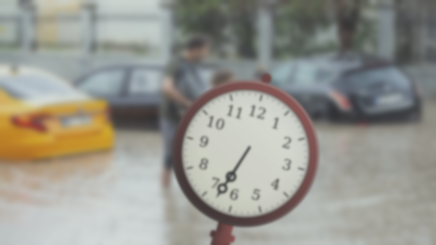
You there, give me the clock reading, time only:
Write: 6:33
